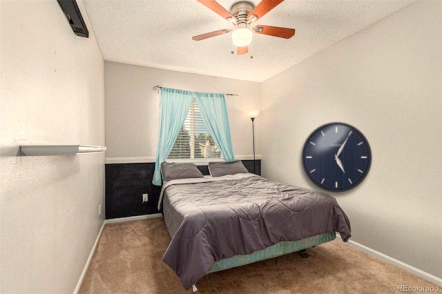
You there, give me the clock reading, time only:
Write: 5:05
